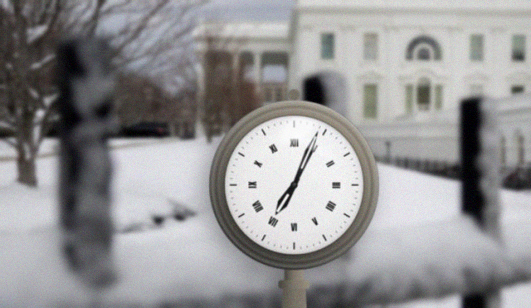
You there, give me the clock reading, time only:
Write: 7:04
